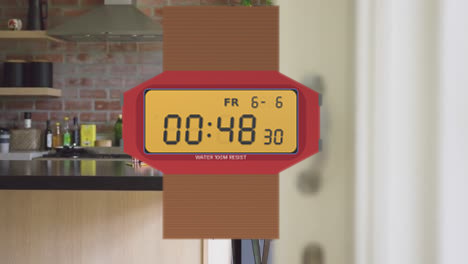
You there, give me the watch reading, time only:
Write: 0:48:30
